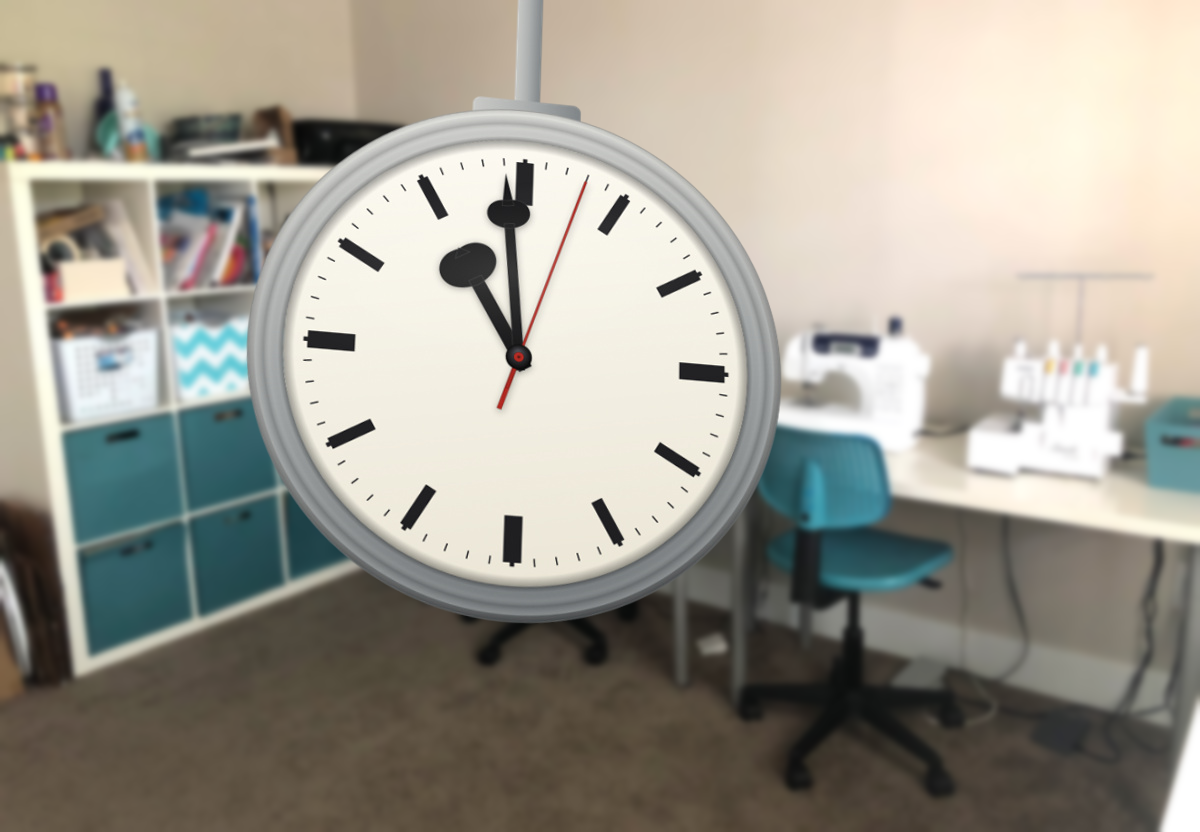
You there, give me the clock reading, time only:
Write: 10:59:03
